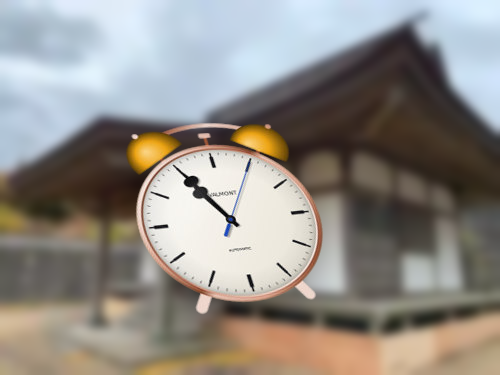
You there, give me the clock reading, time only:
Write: 10:55:05
